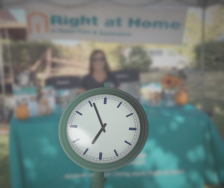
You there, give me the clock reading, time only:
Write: 6:56
